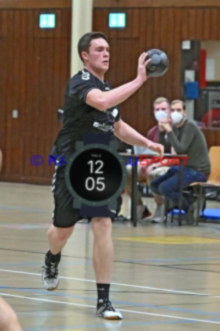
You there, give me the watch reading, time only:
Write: 12:05
